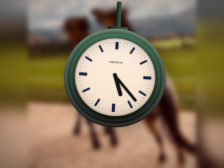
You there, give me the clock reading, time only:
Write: 5:23
